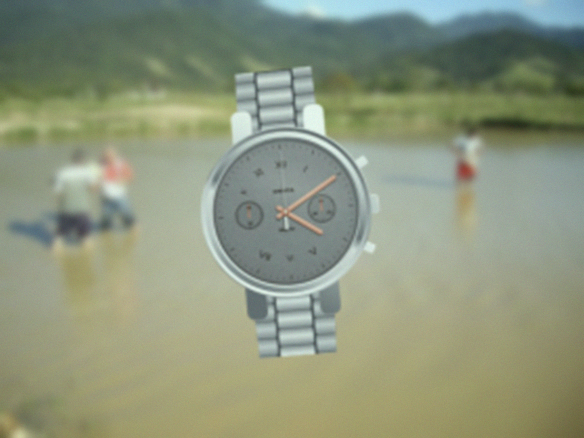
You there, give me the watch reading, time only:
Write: 4:10
